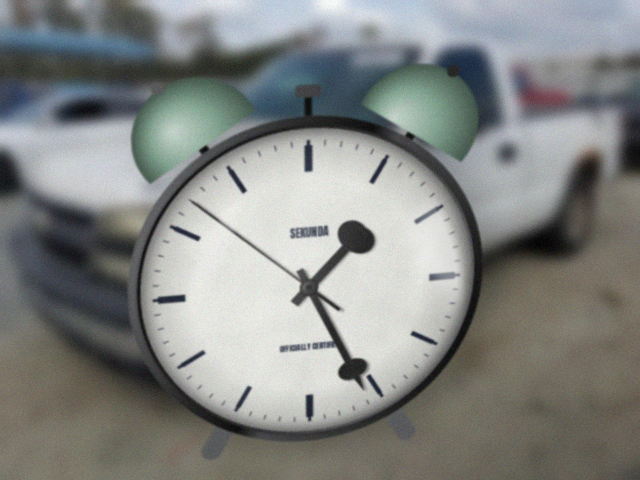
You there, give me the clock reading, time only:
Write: 1:25:52
